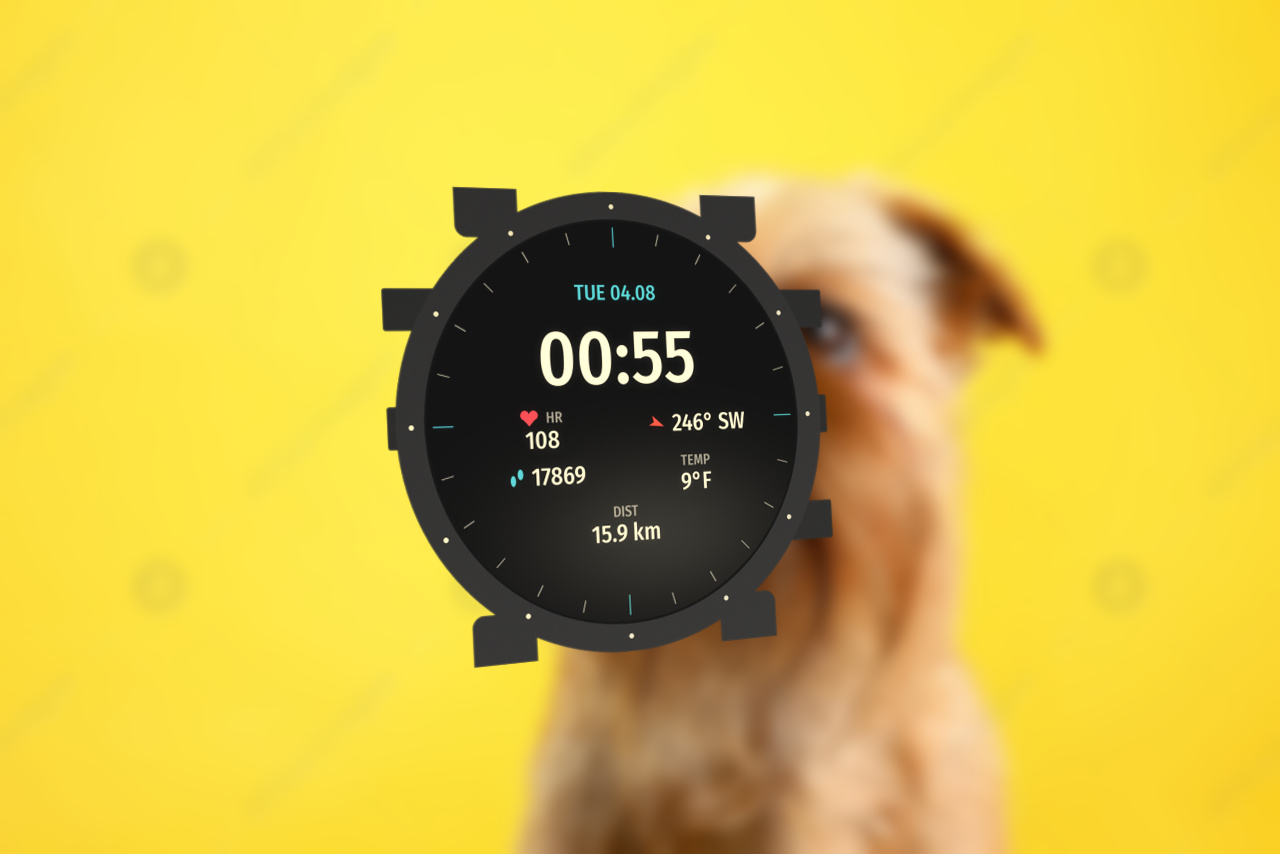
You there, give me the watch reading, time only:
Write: 0:55
